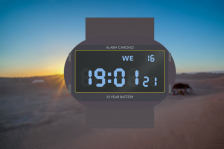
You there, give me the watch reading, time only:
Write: 19:01:21
